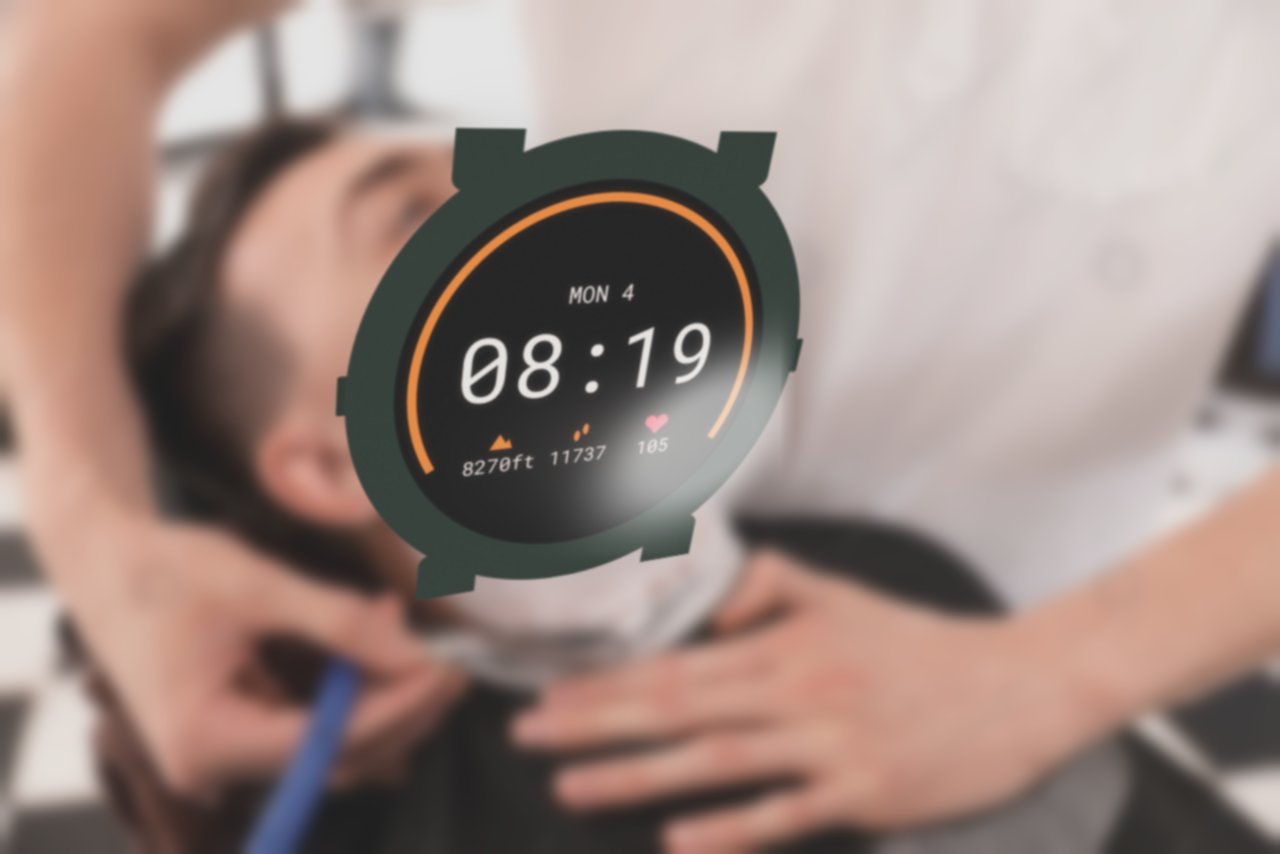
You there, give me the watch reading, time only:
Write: 8:19
